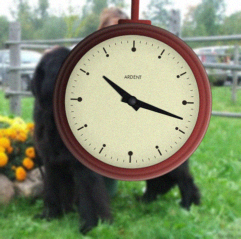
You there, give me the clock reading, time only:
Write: 10:18
